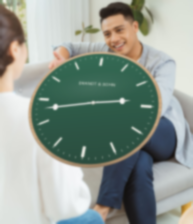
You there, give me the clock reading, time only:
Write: 2:43
